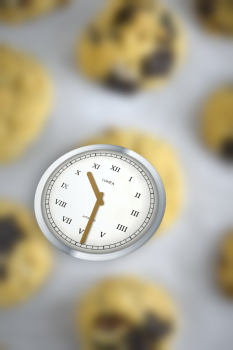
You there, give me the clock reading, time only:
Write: 10:29
